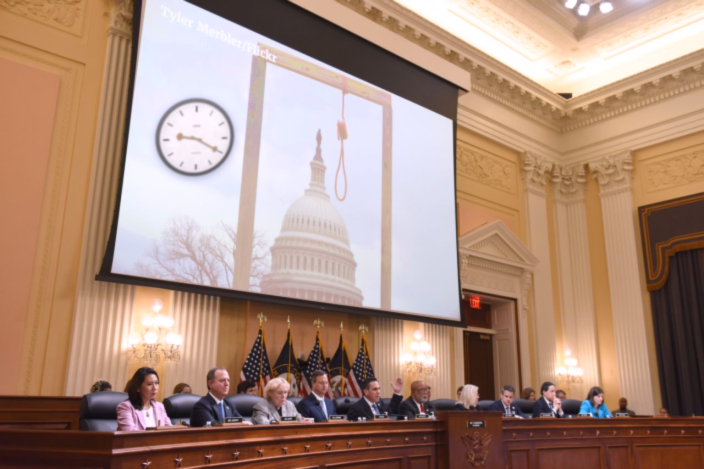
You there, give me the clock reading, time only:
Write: 9:20
